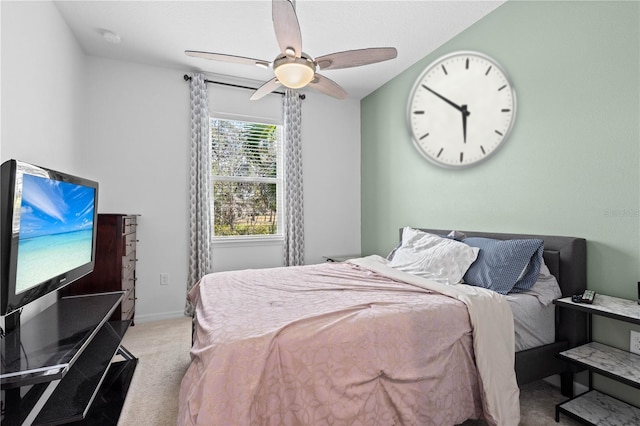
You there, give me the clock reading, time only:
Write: 5:50
